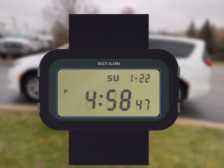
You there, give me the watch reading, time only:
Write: 4:58:47
